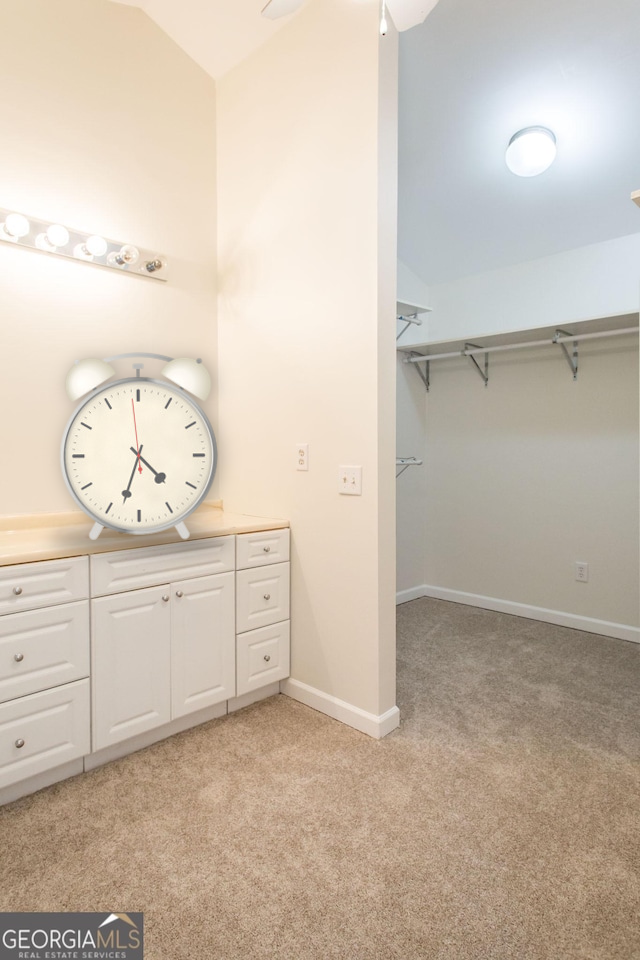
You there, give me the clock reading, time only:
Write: 4:32:59
